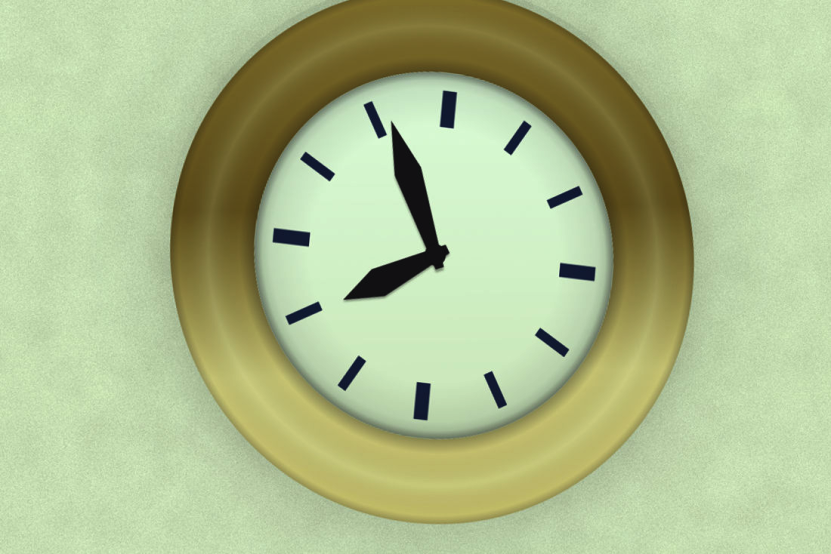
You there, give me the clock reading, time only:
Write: 7:56
